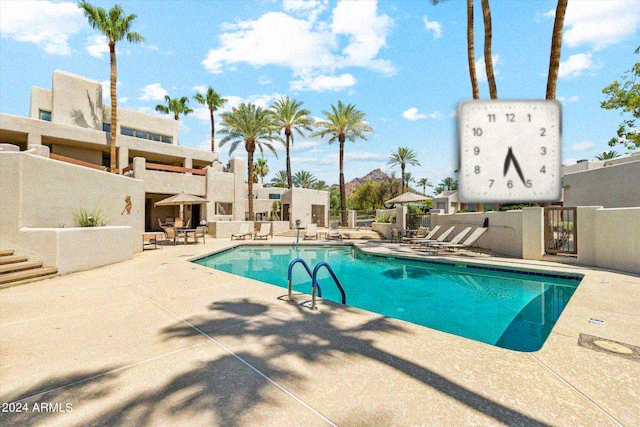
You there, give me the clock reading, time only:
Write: 6:26
